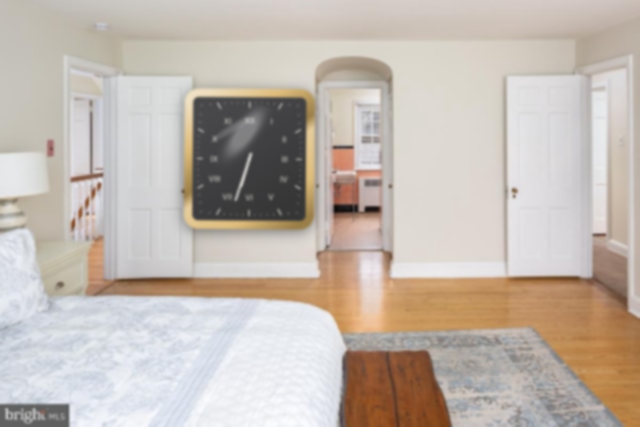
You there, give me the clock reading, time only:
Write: 6:33
